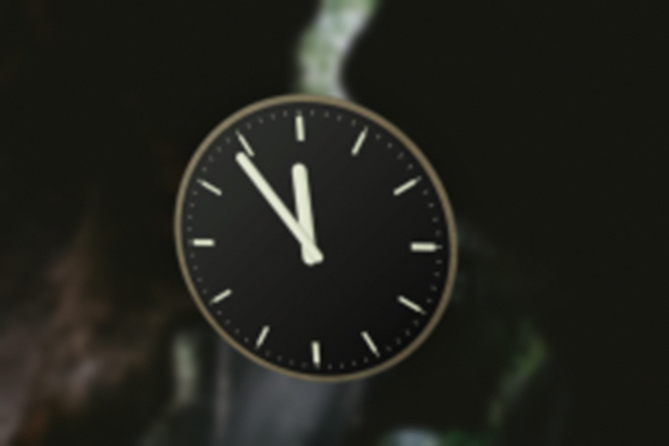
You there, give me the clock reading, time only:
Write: 11:54
